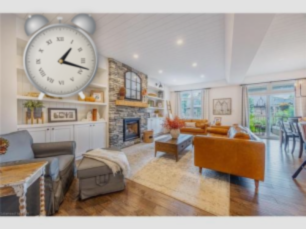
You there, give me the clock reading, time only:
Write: 1:18
